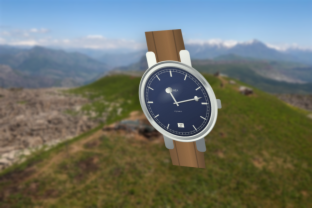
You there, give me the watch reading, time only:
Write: 11:13
